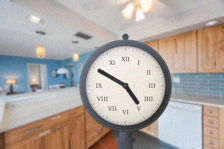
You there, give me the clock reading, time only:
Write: 4:50
